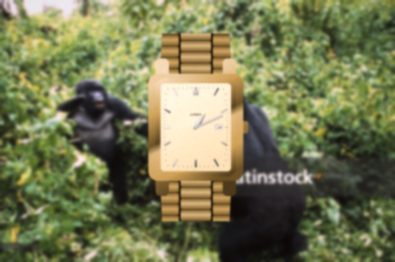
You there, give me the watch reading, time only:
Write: 1:11
